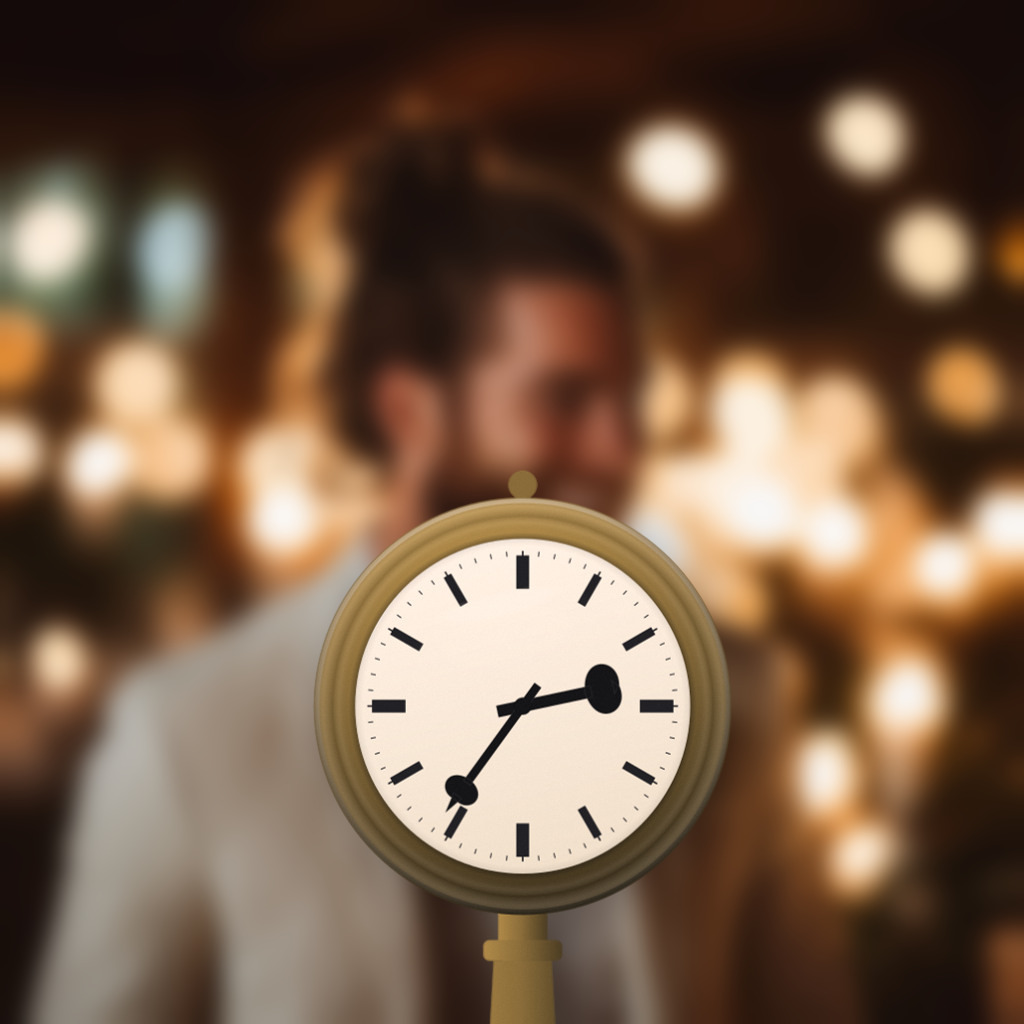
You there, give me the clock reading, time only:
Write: 2:36
